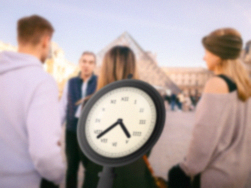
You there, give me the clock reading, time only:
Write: 4:38
